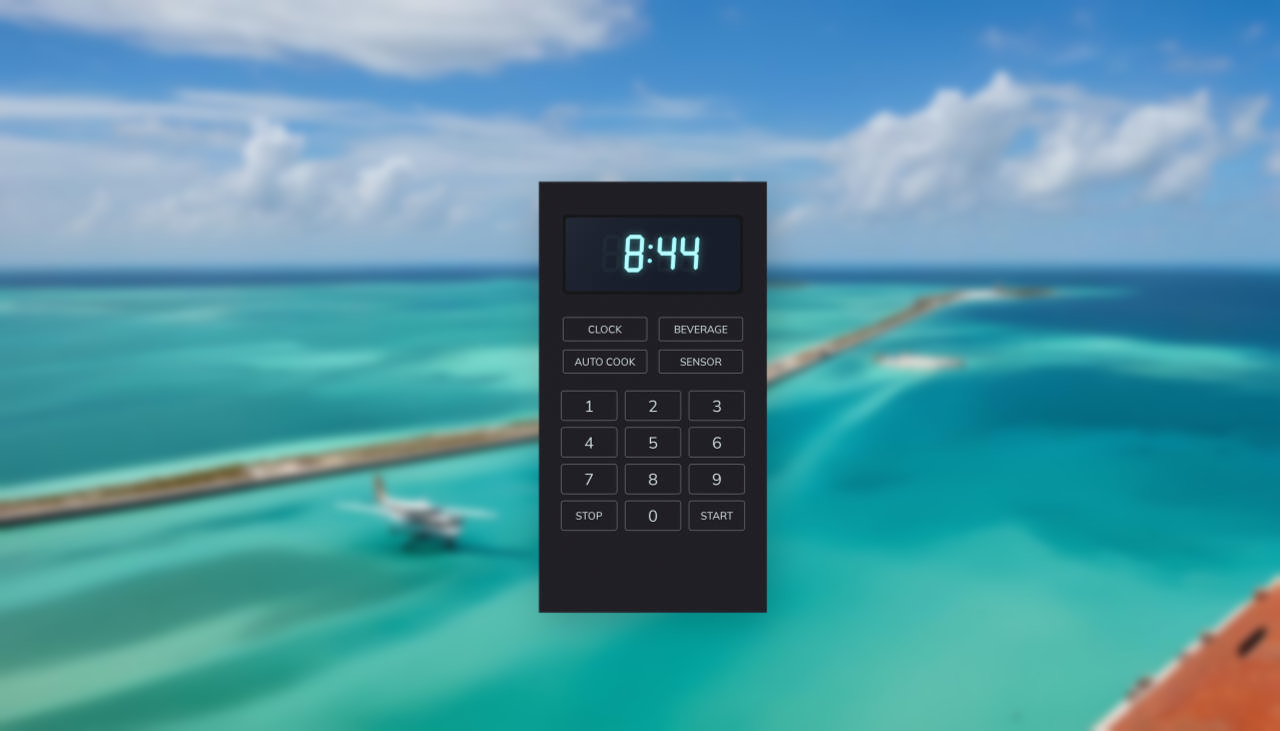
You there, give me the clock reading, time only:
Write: 8:44
